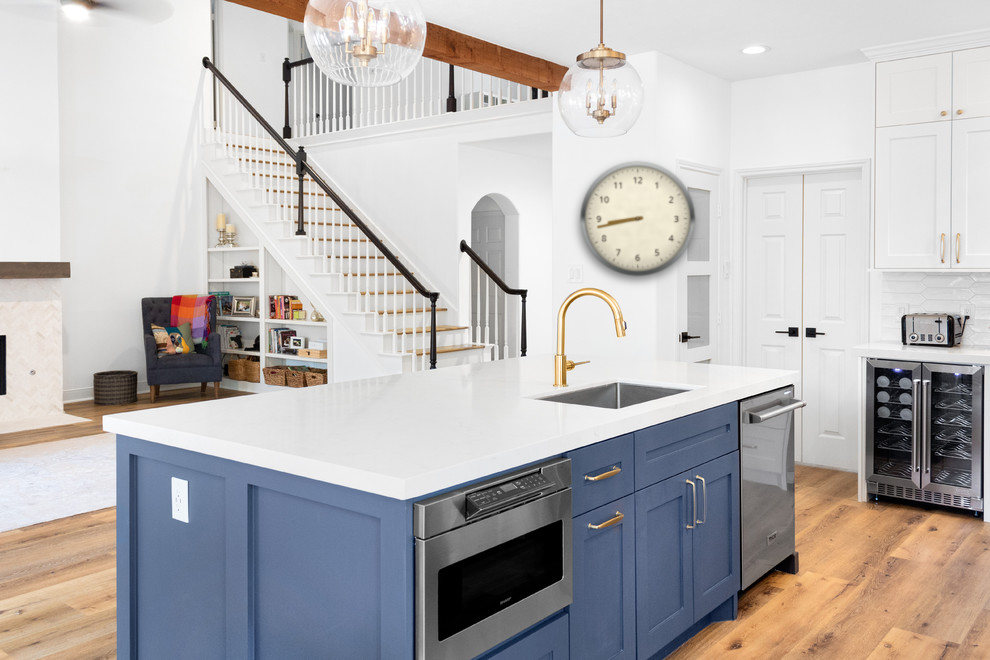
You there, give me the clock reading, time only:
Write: 8:43
